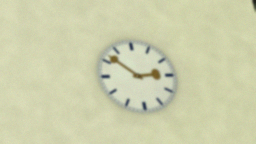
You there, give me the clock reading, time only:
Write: 2:52
